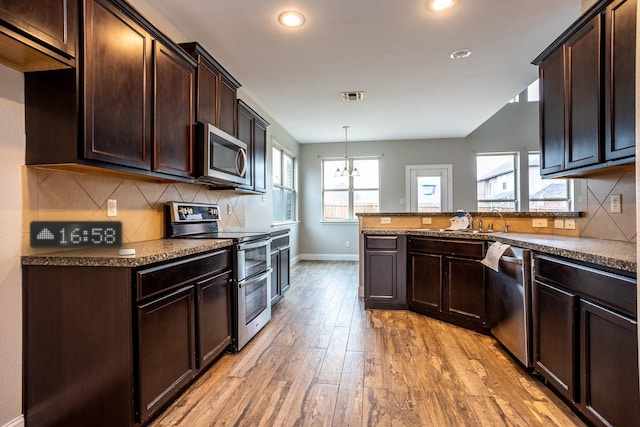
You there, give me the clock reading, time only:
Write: 16:58
